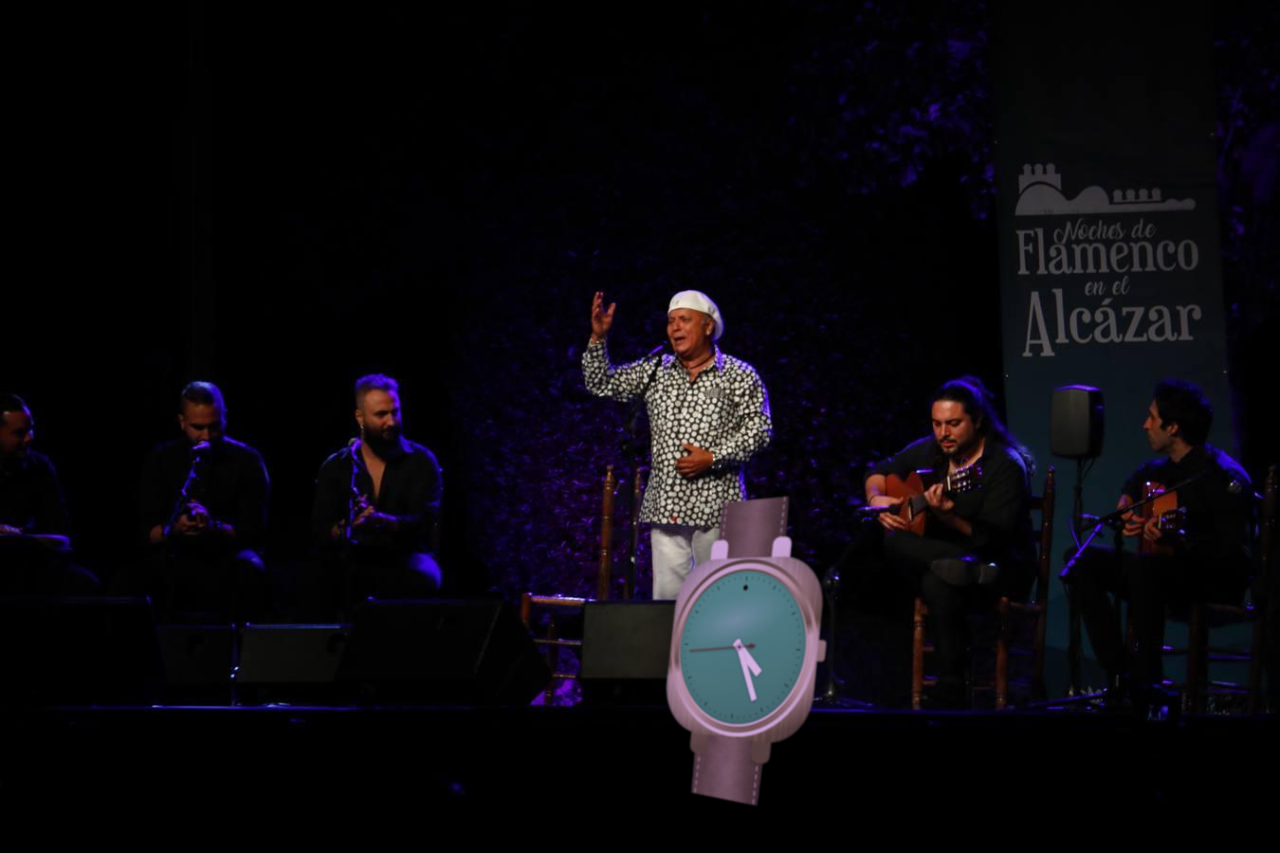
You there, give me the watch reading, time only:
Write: 4:25:44
